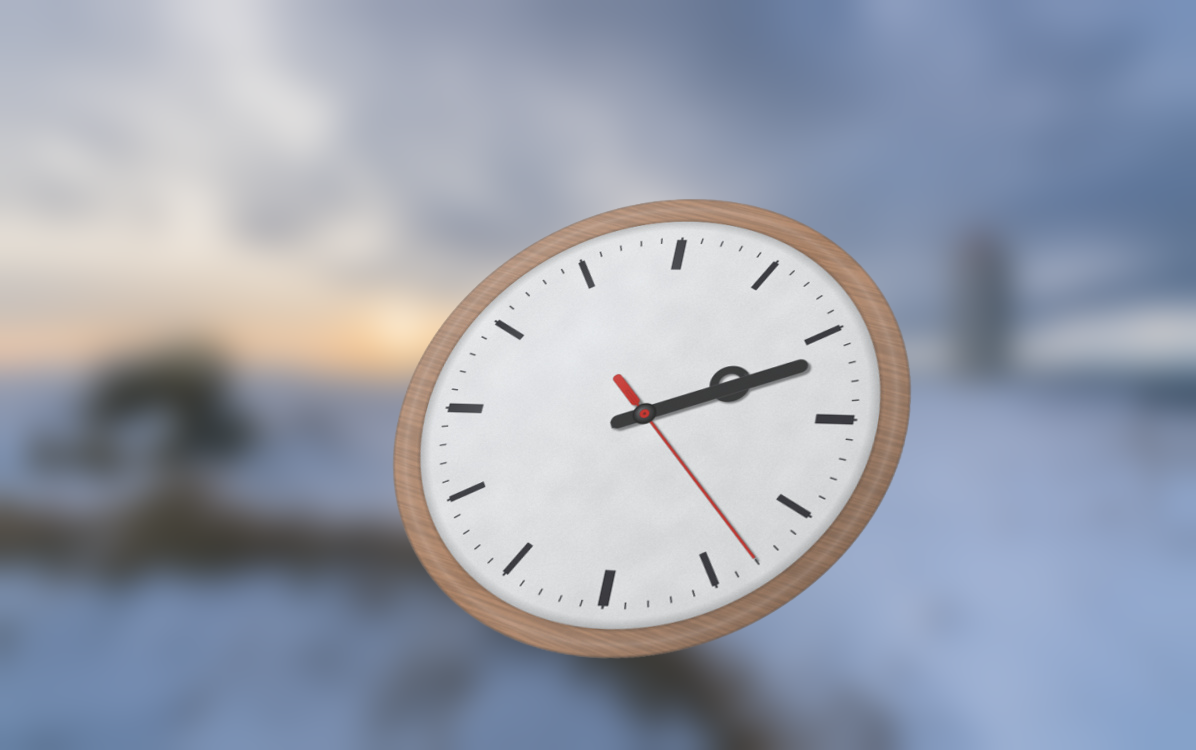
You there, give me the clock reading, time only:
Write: 2:11:23
